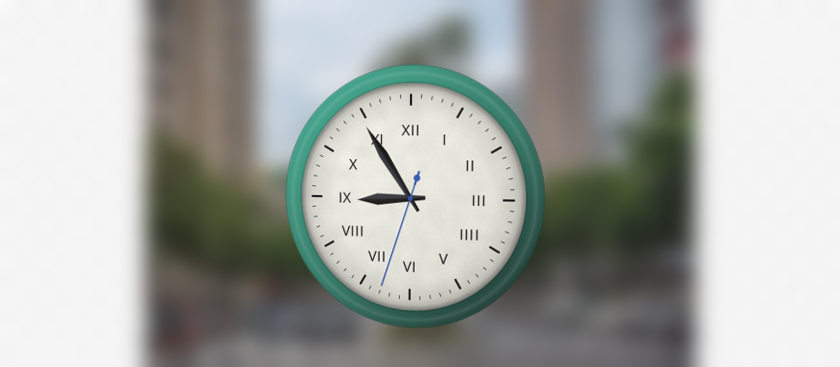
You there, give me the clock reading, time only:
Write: 8:54:33
